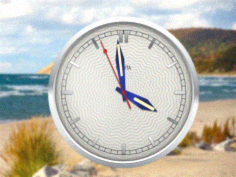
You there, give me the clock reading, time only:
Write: 3:58:56
